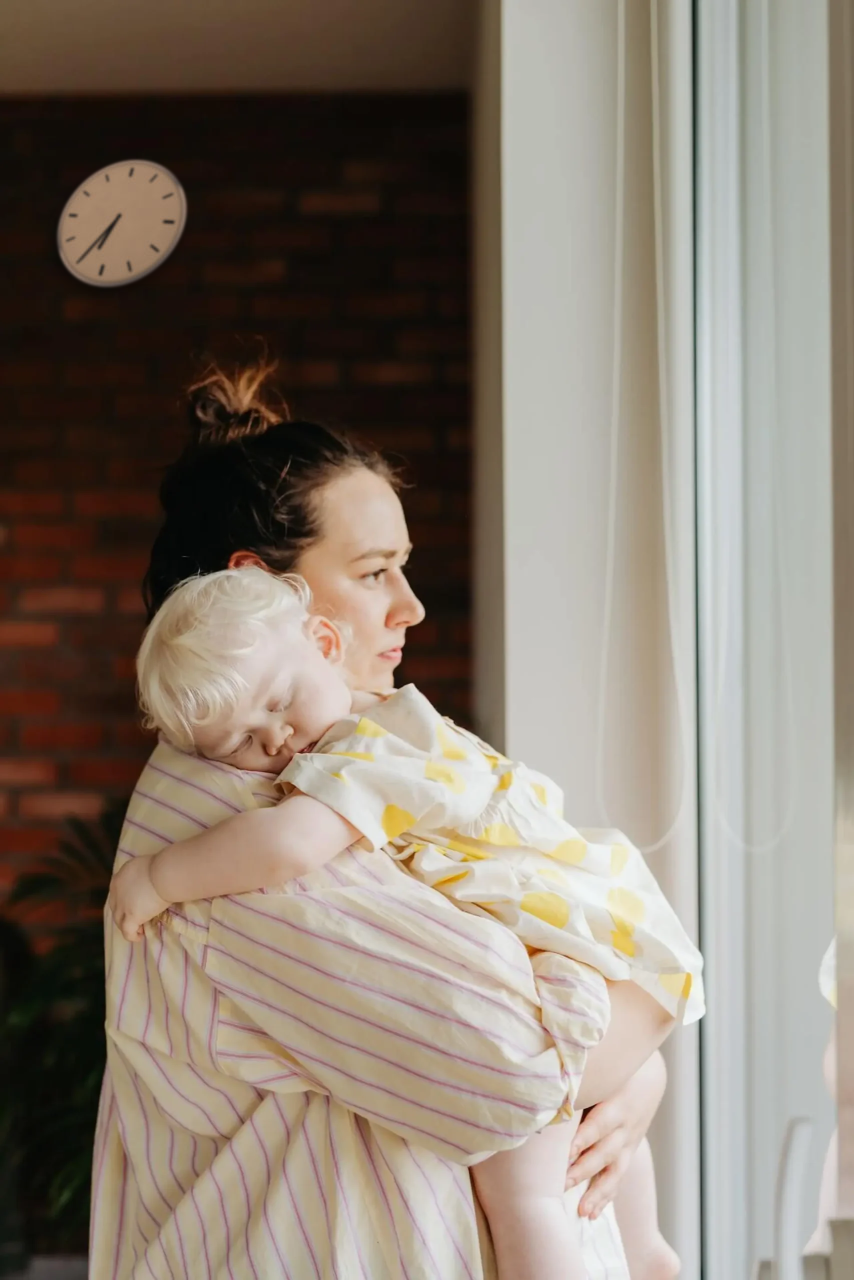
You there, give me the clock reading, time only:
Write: 6:35
